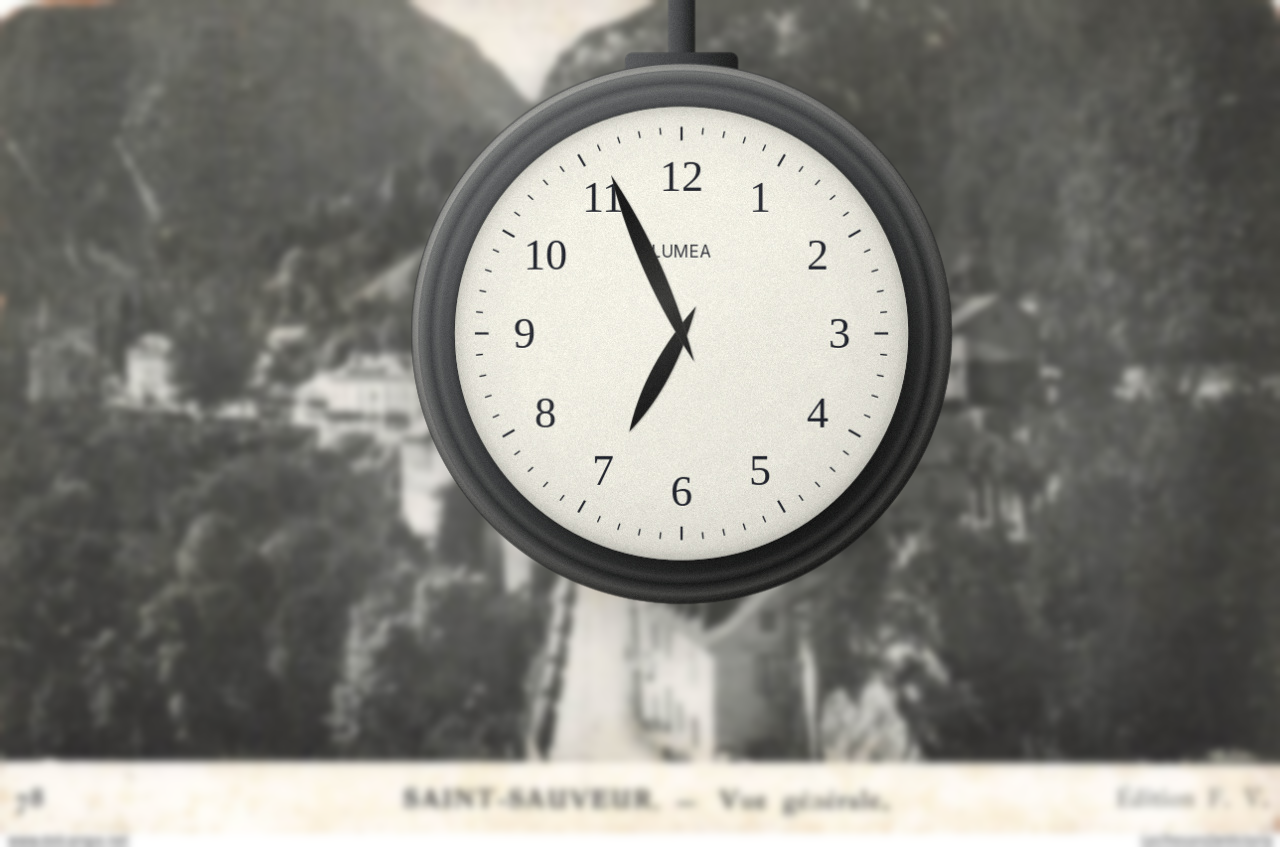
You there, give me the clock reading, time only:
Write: 6:56
